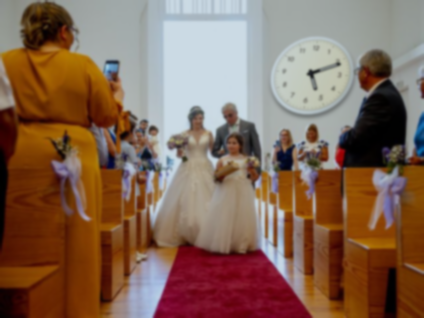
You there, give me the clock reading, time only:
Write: 5:11
